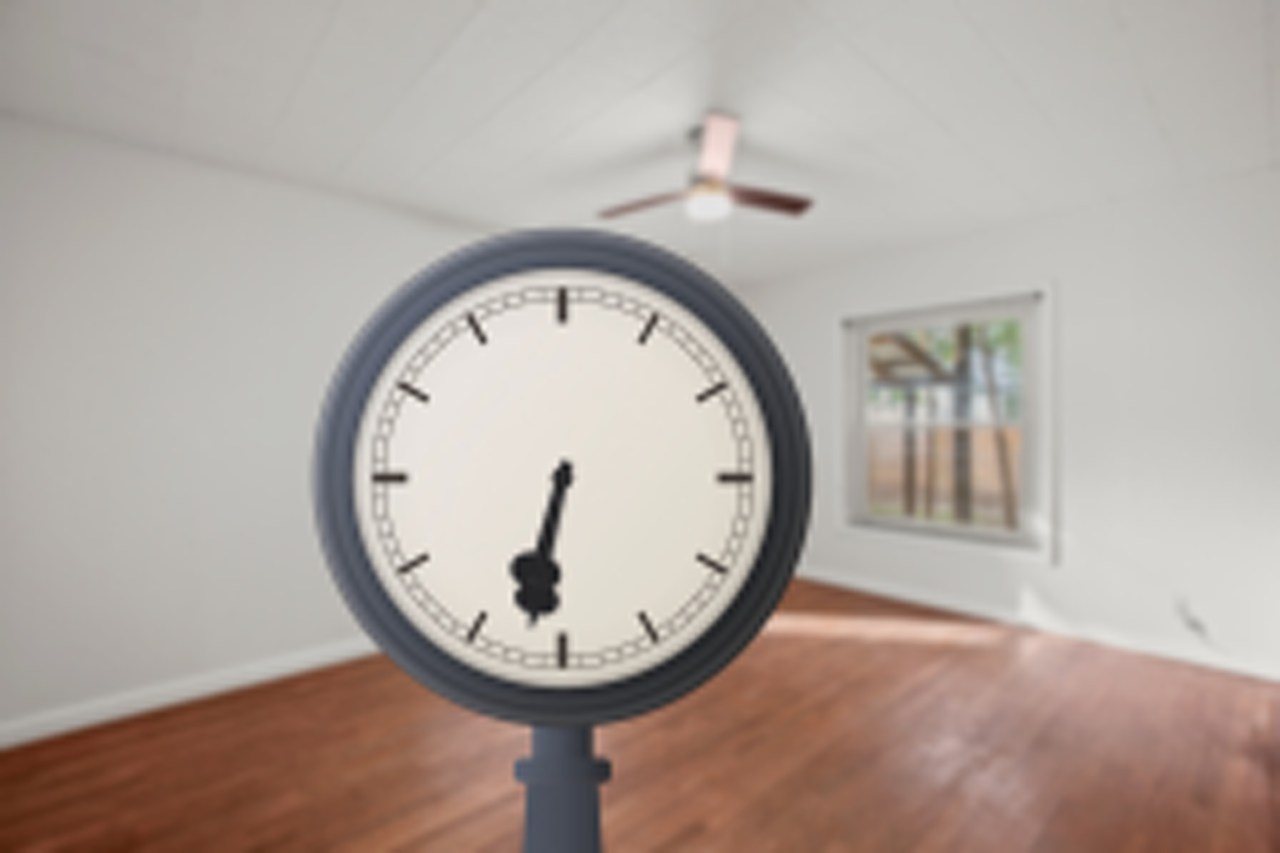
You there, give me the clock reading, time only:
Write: 6:32
